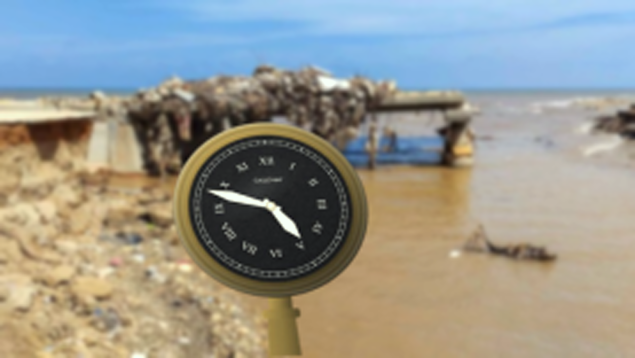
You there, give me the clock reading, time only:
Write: 4:48
